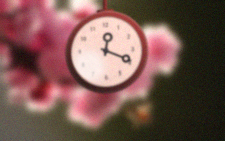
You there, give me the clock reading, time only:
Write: 12:19
